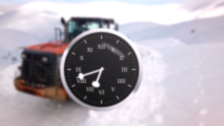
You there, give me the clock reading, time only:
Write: 6:42
